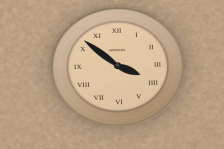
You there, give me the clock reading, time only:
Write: 3:52
